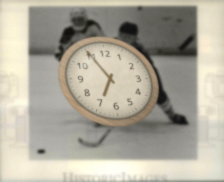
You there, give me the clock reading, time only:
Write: 6:55
